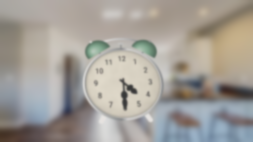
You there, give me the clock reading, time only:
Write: 4:30
